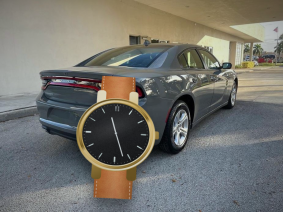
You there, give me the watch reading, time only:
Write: 11:27
